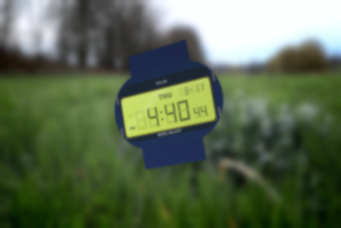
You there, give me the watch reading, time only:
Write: 4:40
